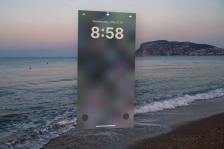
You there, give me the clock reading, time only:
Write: 8:58
